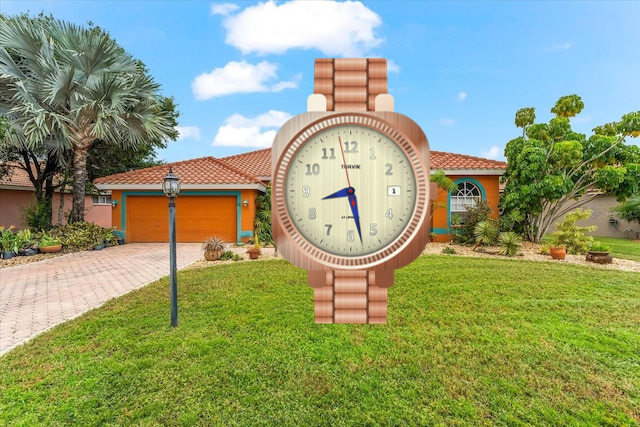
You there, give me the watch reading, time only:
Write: 8:27:58
